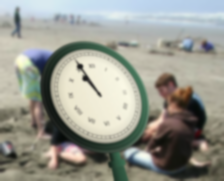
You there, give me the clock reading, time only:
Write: 10:56
